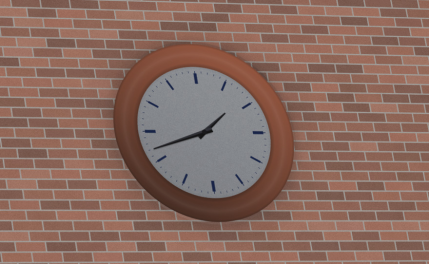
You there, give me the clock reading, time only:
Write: 1:42
